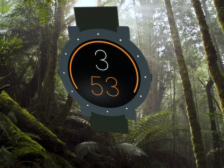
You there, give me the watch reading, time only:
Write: 3:53
